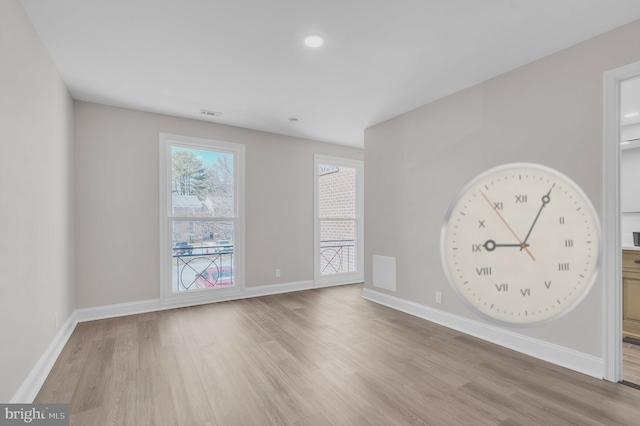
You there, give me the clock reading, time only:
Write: 9:04:54
